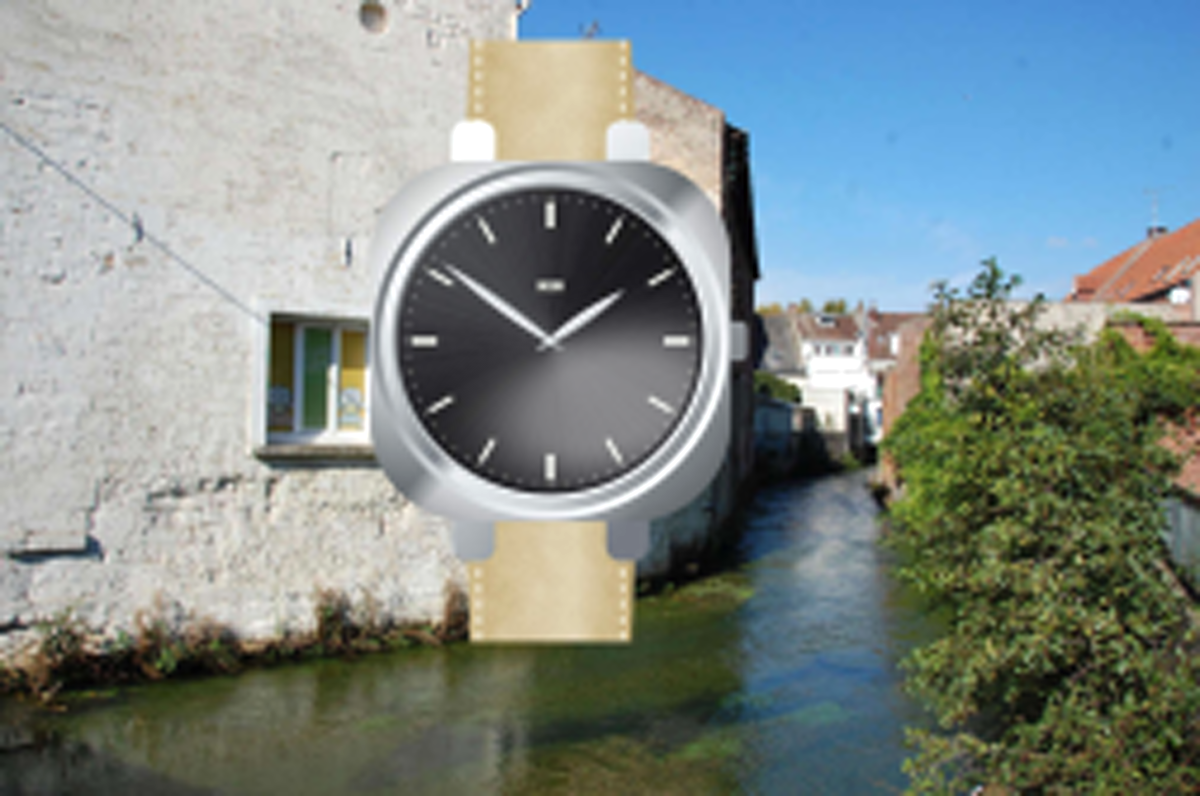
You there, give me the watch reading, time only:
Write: 1:51
